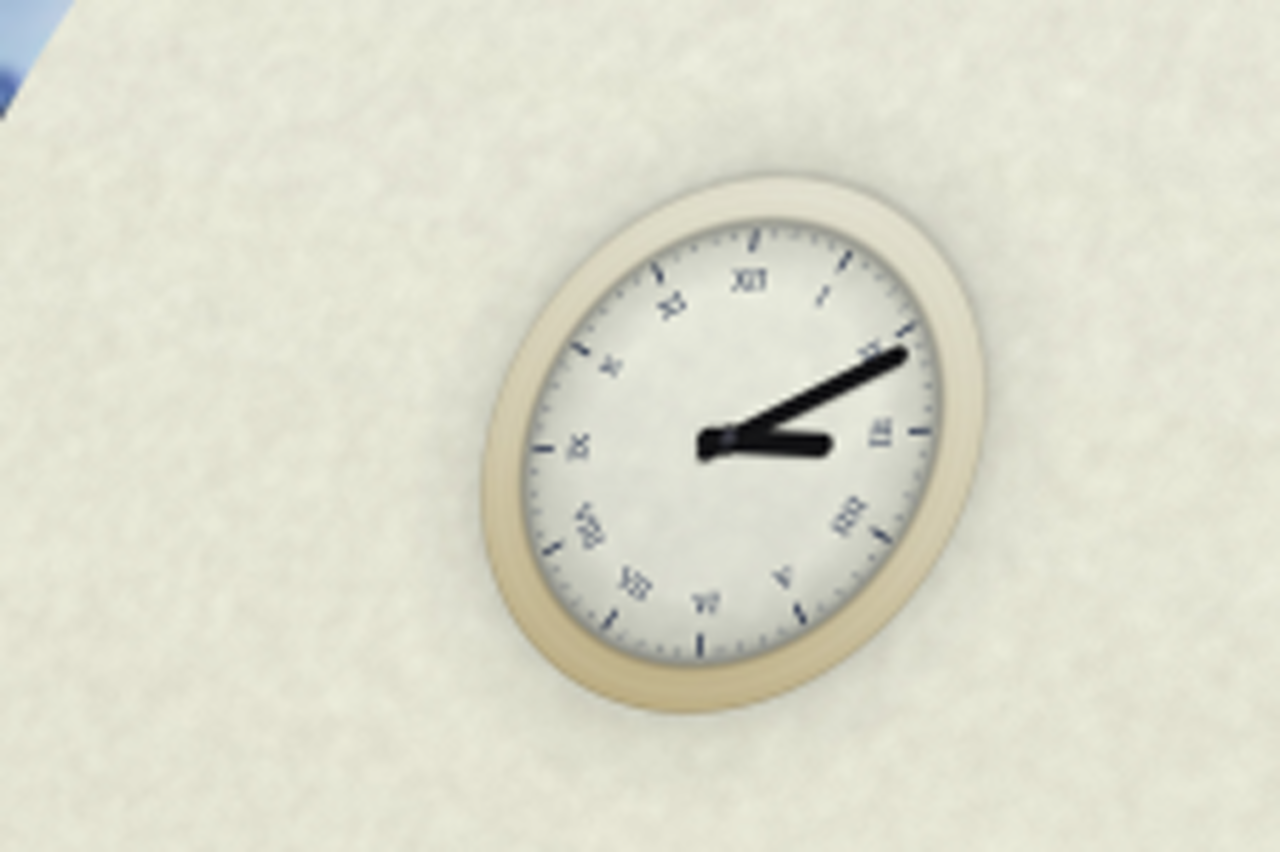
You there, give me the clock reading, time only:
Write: 3:11
